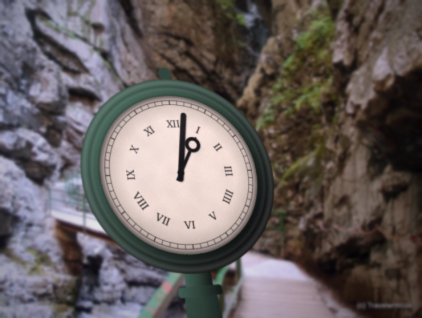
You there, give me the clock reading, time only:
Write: 1:02
